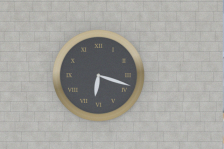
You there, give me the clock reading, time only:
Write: 6:18
